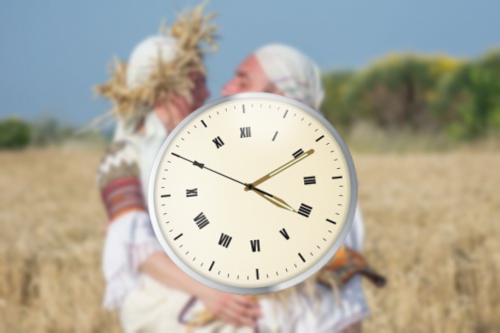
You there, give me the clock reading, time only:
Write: 4:10:50
